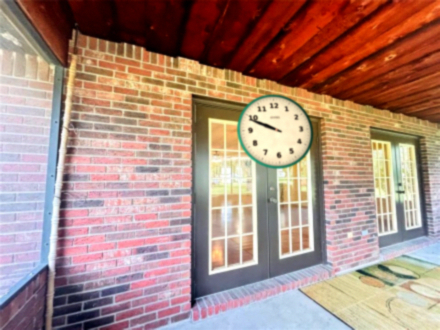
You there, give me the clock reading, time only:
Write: 9:49
